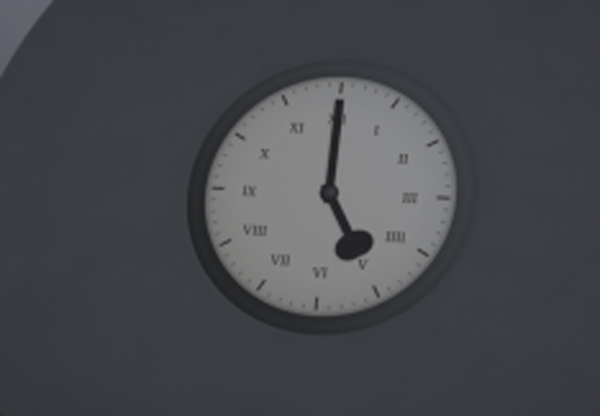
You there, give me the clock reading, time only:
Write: 5:00
